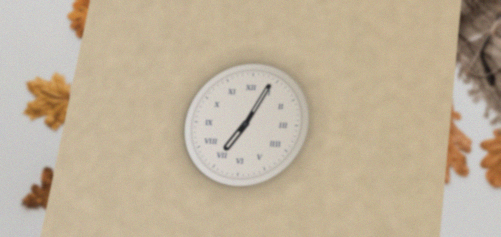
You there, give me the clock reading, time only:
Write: 7:04
